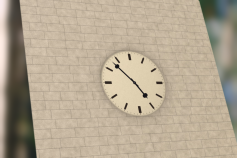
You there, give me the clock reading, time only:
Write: 4:53
